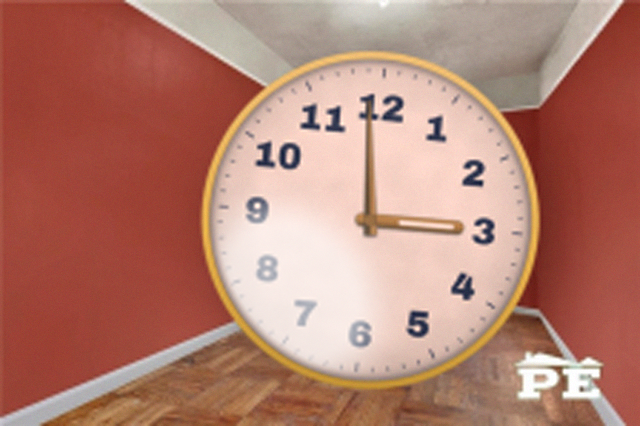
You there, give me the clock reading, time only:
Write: 2:59
